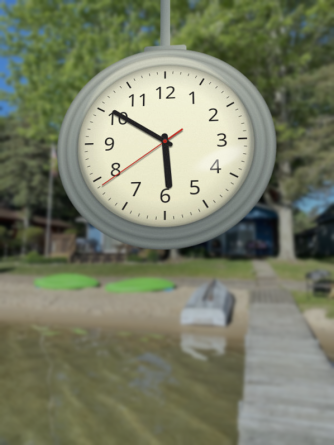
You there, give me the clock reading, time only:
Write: 5:50:39
